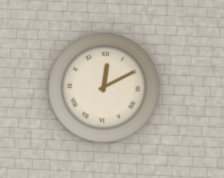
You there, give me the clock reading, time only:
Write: 12:10
